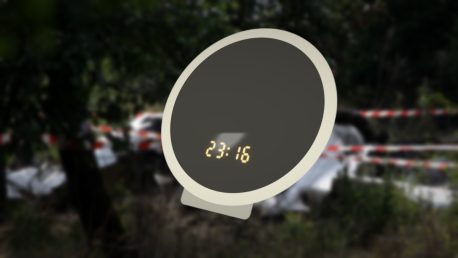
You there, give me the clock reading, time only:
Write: 23:16
